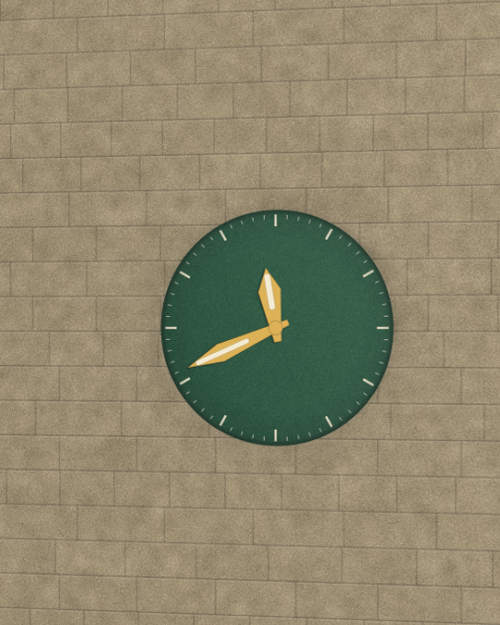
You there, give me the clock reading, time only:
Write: 11:41
